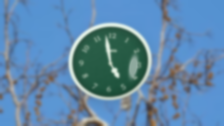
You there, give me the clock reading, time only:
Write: 4:58
